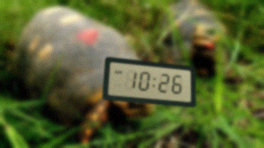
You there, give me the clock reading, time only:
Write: 10:26
